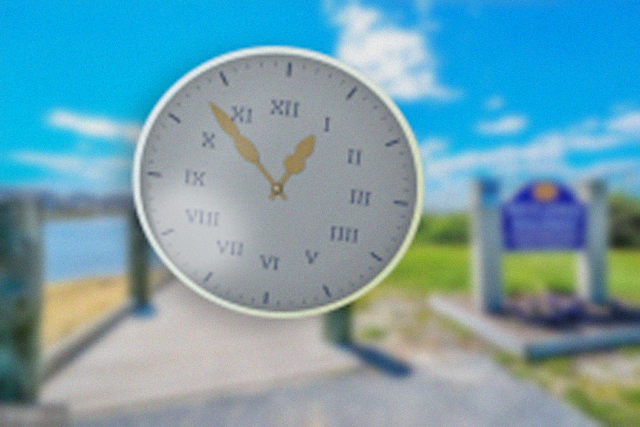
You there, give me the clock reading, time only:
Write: 12:53
